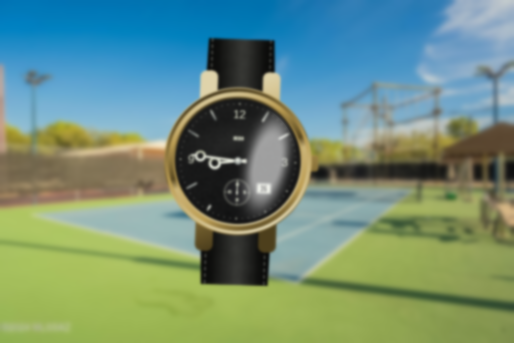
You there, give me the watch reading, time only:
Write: 8:46
